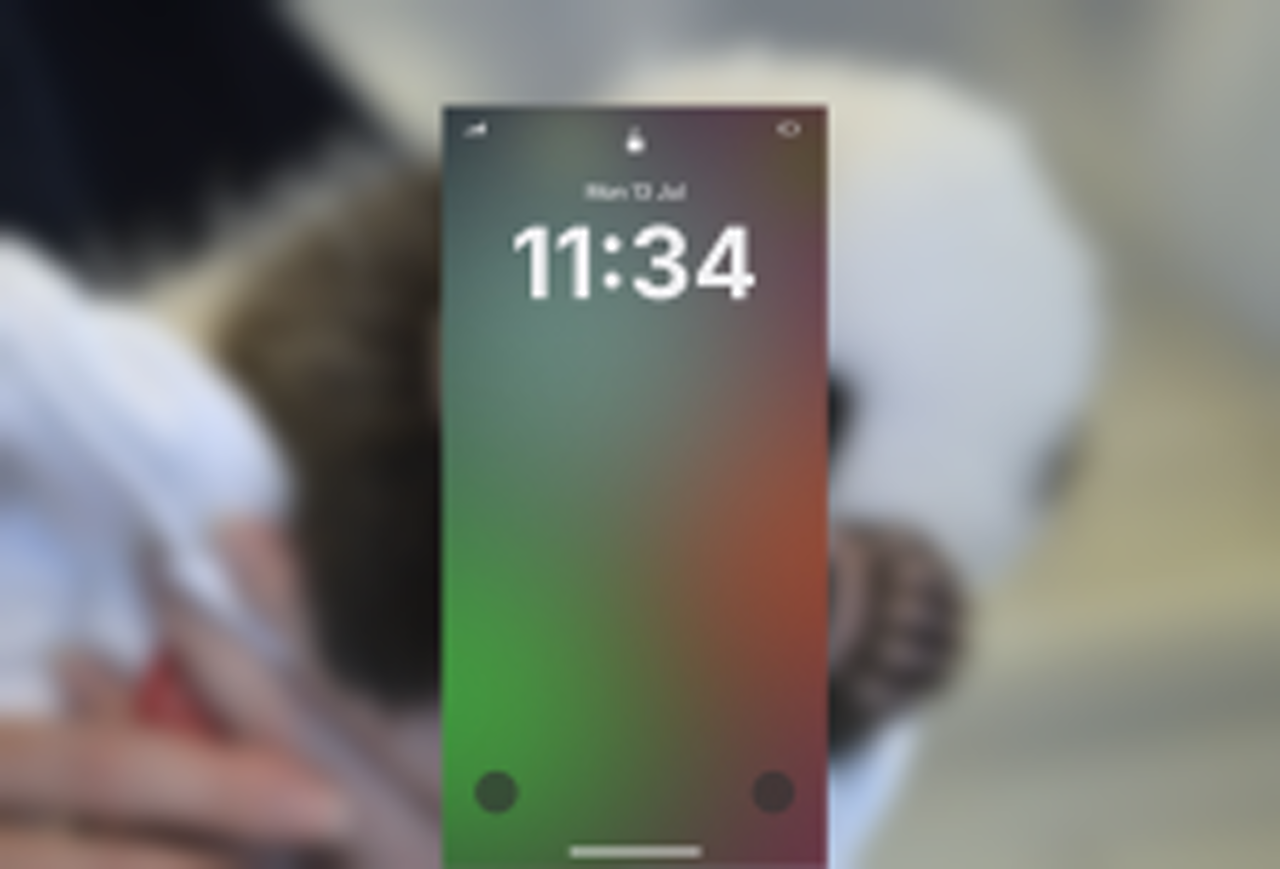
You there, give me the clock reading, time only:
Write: 11:34
